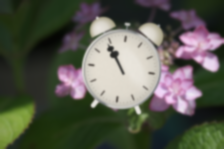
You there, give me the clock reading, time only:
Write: 10:54
